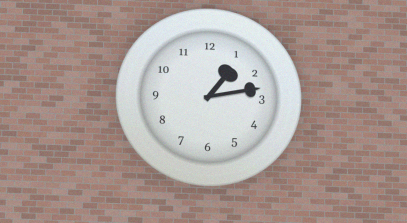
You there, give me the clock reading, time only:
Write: 1:13
